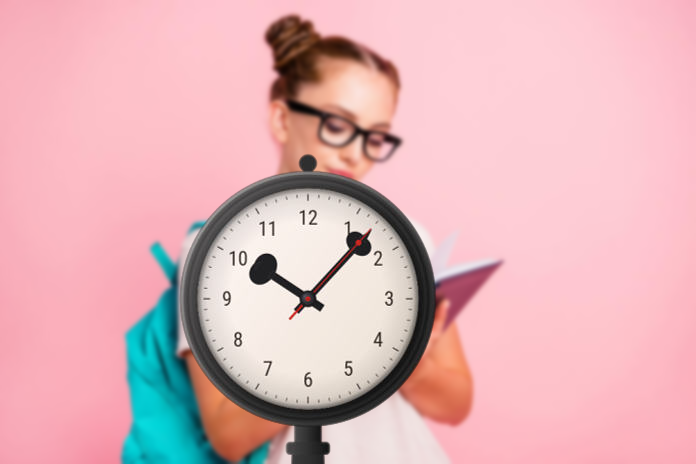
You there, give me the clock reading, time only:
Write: 10:07:07
